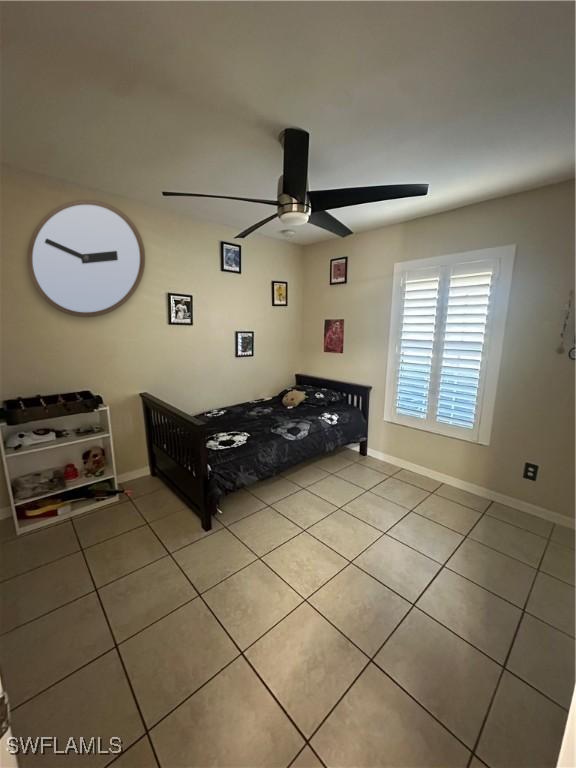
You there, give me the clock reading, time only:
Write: 2:49
